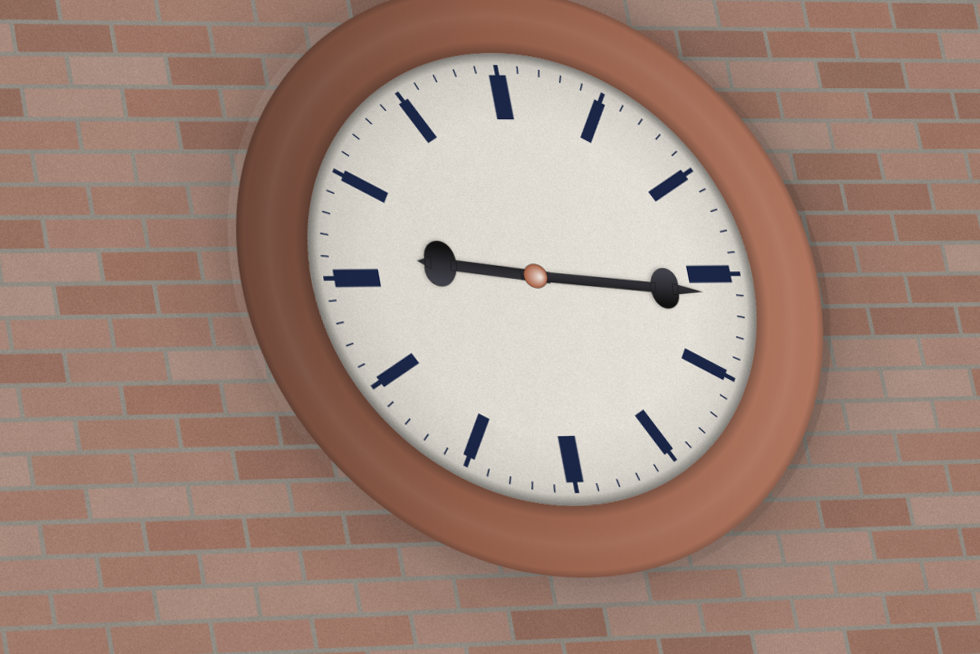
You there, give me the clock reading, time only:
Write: 9:16
